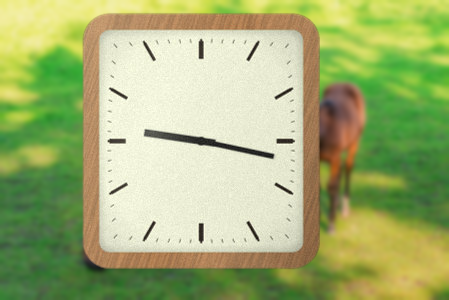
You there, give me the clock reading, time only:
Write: 9:17
